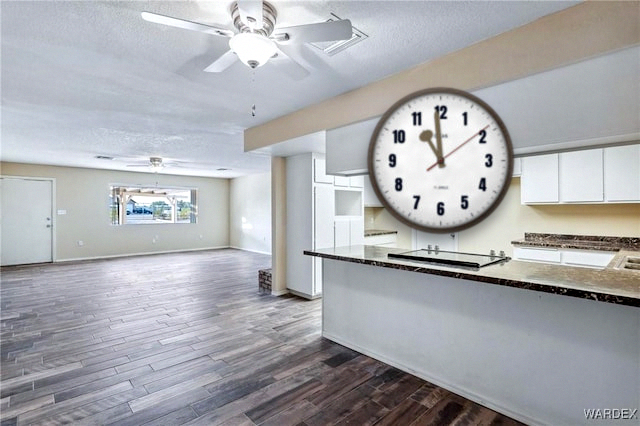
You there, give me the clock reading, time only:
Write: 10:59:09
